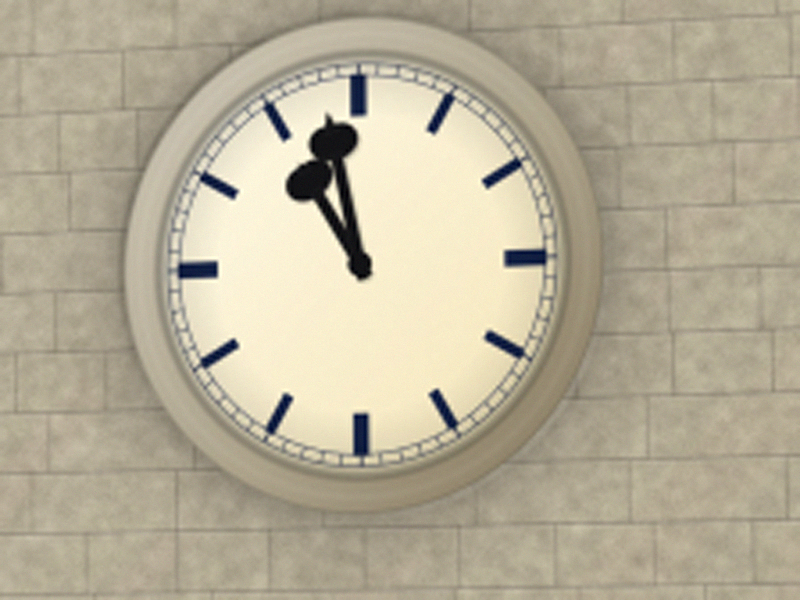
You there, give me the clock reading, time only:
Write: 10:58
